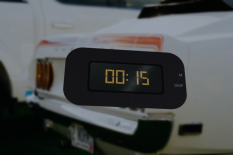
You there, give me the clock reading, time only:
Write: 0:15
